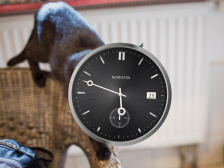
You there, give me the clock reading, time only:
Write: 5:48
